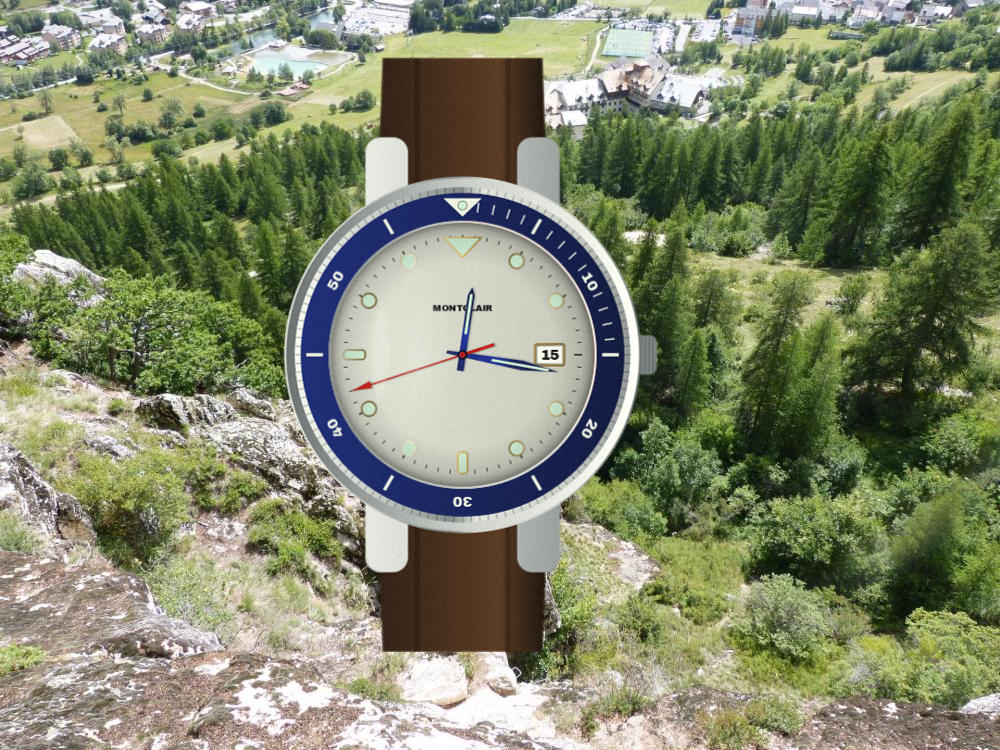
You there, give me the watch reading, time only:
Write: 12:16:42
